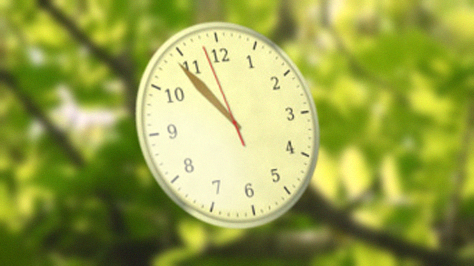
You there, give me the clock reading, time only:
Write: 10:53:58
